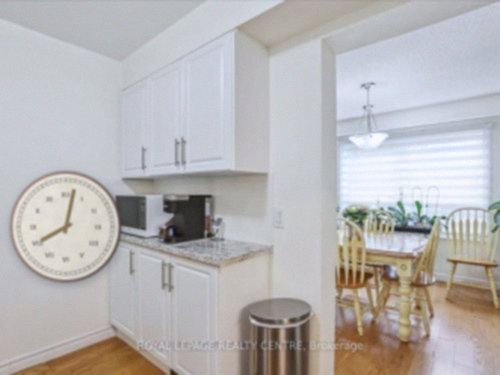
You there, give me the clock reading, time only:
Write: 8:02
